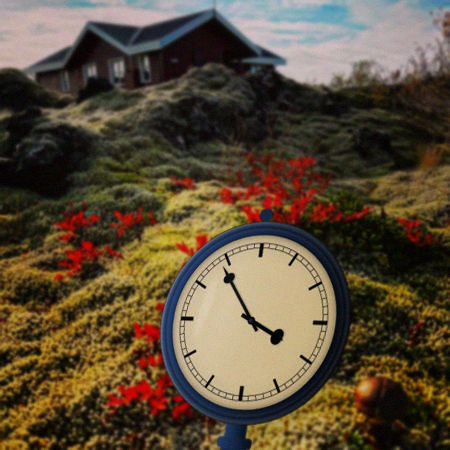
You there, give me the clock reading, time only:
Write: 3:54
